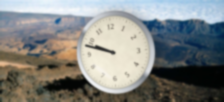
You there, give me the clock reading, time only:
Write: 9:48
